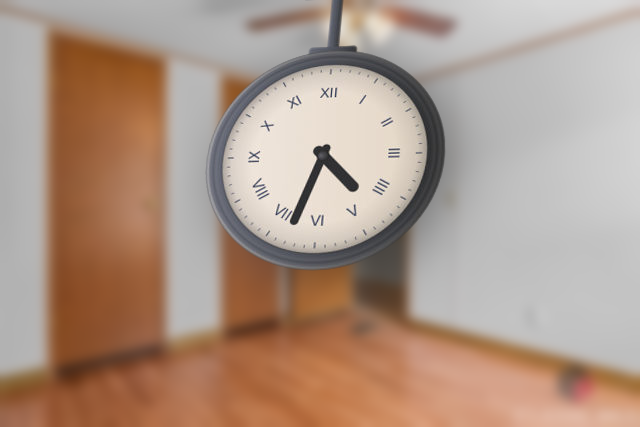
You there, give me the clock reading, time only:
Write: 4:33
